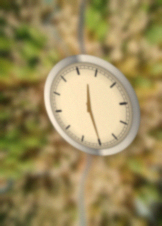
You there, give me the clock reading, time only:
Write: 12:30
